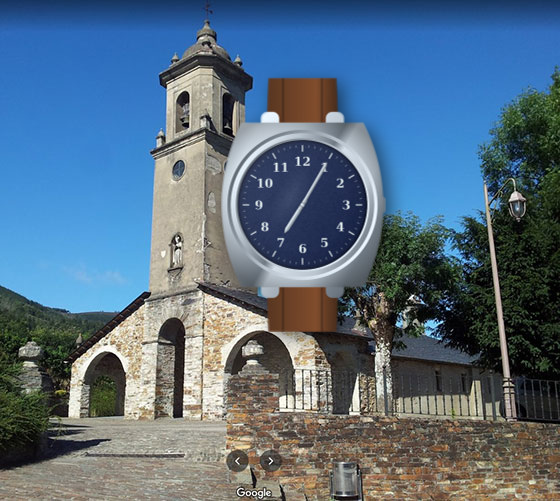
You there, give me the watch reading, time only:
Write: 7:05
